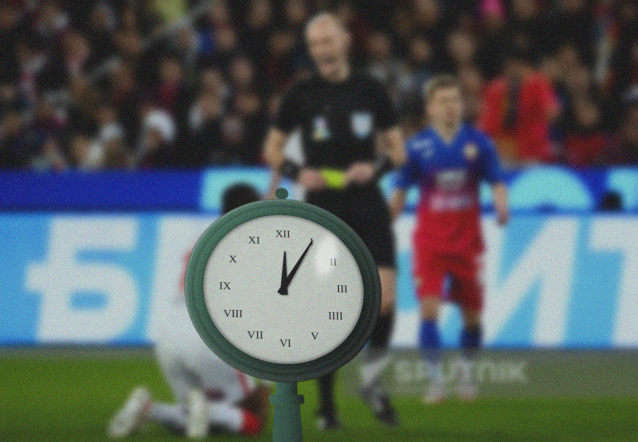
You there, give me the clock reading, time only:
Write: 12:05
